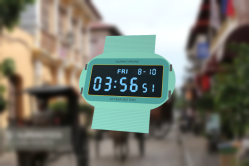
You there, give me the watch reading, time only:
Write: 3:56:51
